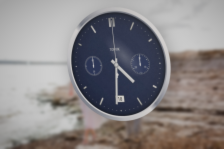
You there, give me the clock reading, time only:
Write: 4:31
